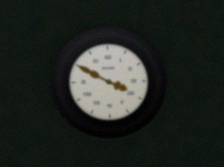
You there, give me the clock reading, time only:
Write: 3:50
